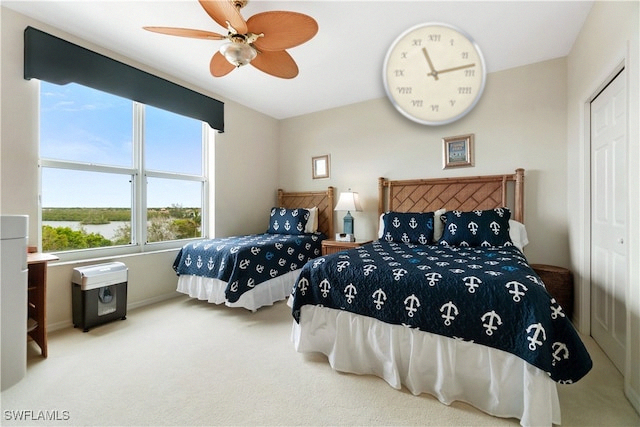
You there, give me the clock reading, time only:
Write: 11:13
